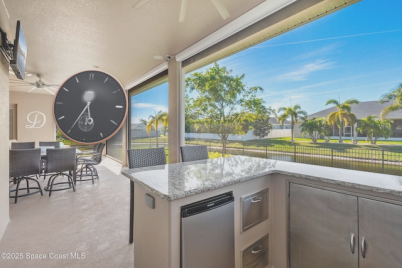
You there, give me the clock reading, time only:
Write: 5:35
